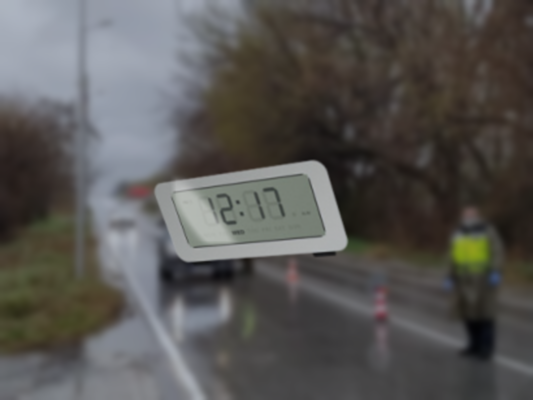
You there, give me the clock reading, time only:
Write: 12:17
